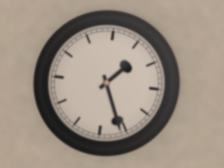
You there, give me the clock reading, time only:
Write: 1:26
